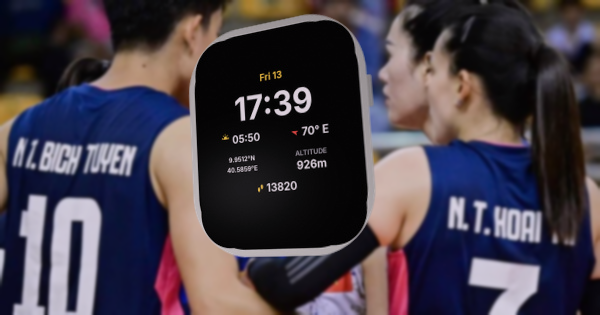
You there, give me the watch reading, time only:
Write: 17:39
